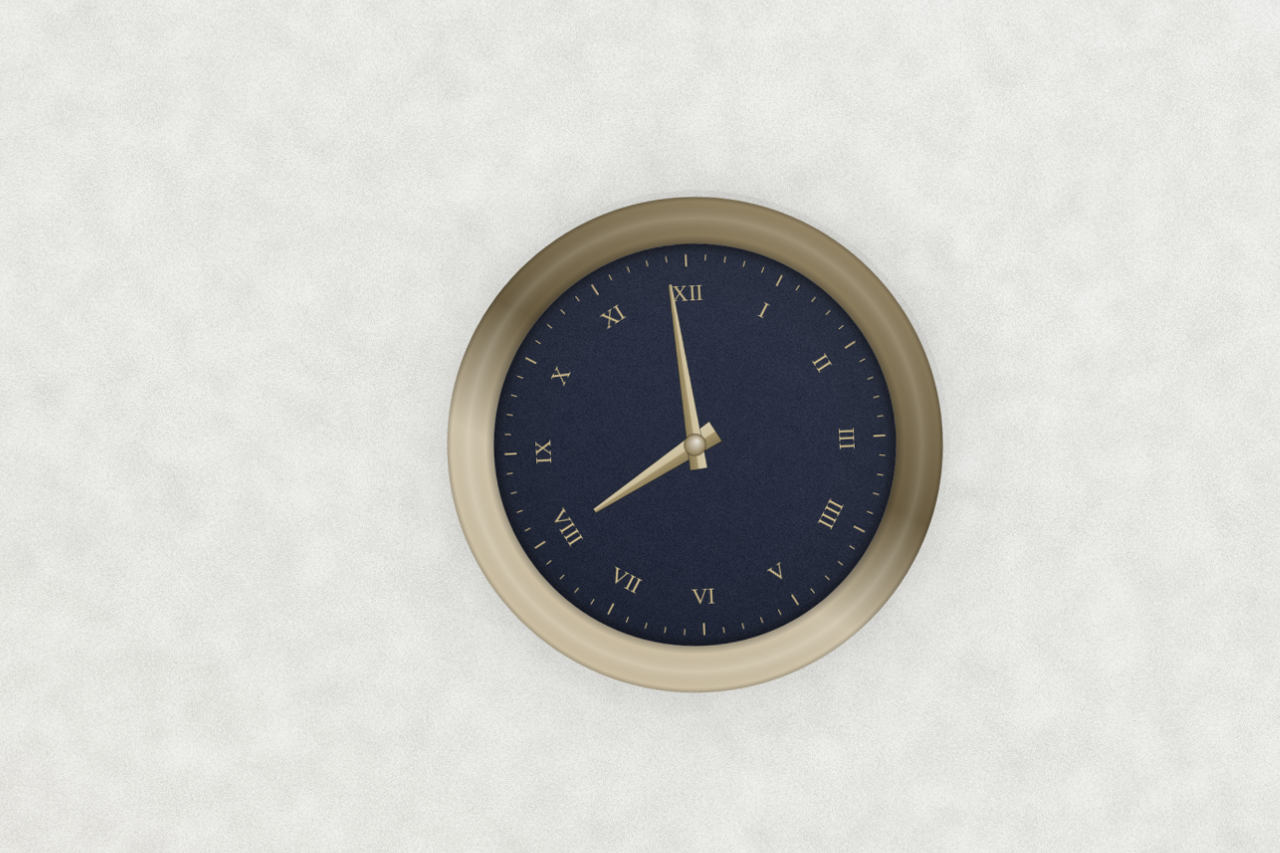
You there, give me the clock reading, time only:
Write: 7:59
